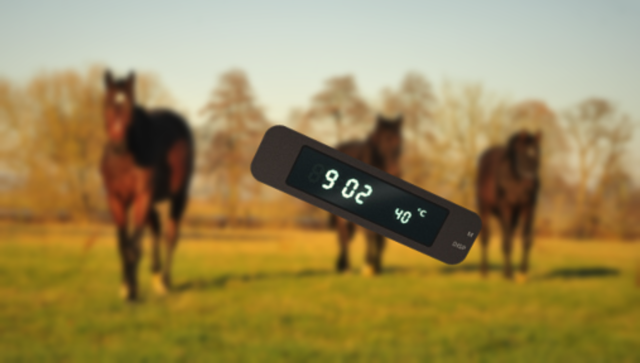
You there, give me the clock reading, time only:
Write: 9:02
